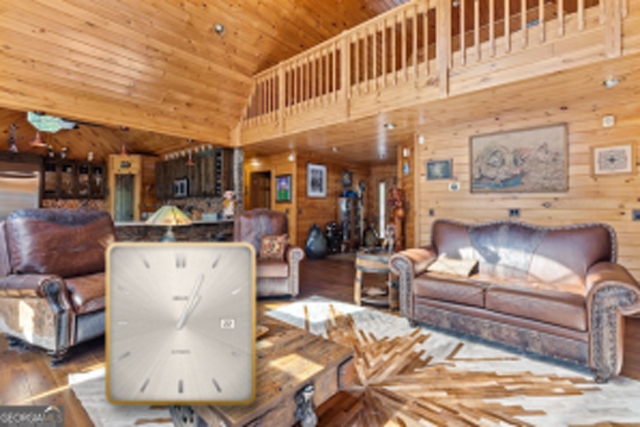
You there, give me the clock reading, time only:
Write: 1:04
